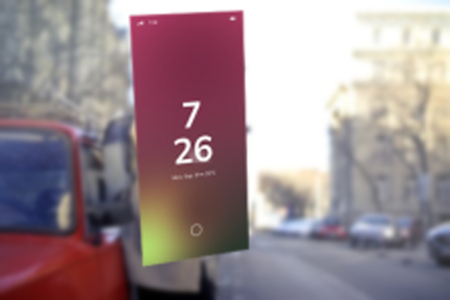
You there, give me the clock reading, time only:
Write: 7:26
